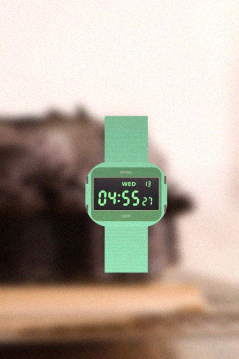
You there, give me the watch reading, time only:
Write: 4:55:27
